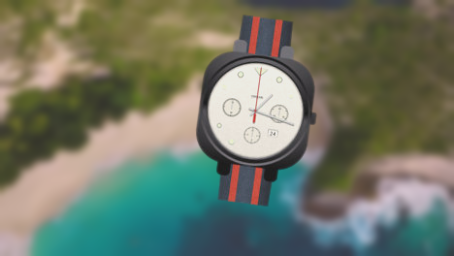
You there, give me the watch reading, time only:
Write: 1:17
